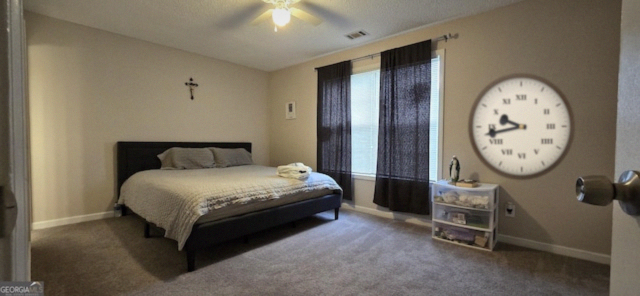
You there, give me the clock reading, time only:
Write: 9:43
